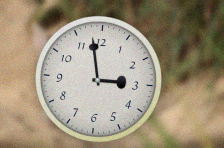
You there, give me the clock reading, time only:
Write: 2:58
